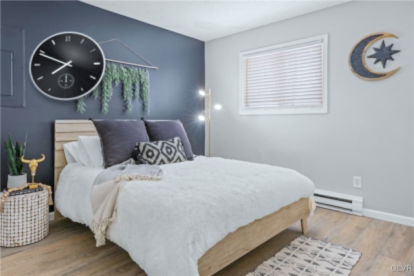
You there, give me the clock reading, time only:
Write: 7:49
